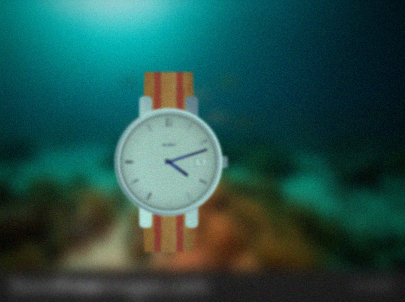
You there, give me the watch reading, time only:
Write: 4:12
